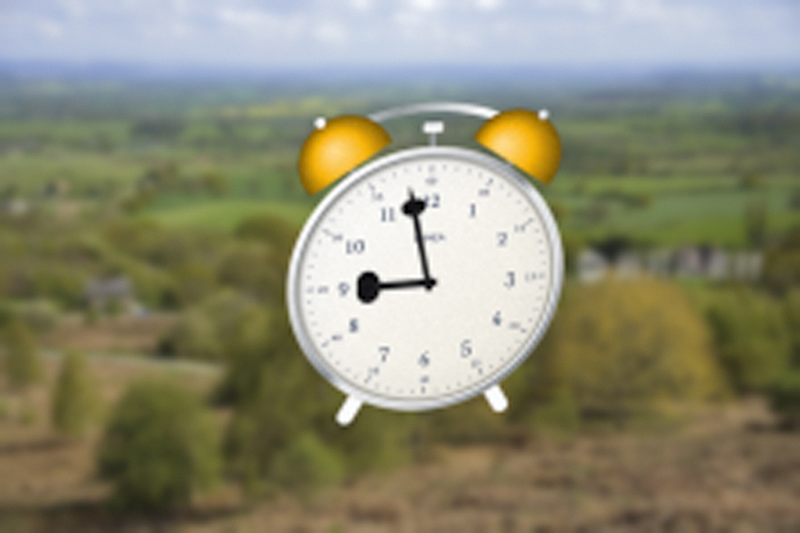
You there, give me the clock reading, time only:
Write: 8:58
